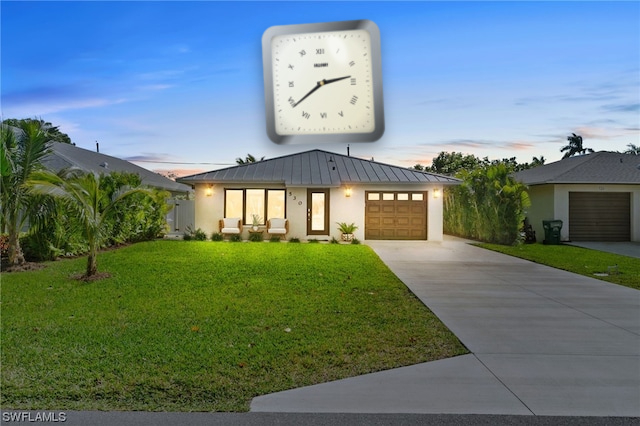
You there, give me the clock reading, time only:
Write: 2:39
